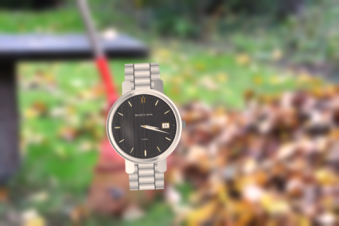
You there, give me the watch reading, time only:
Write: 3:18
